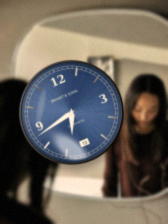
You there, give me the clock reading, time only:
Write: 6:43
